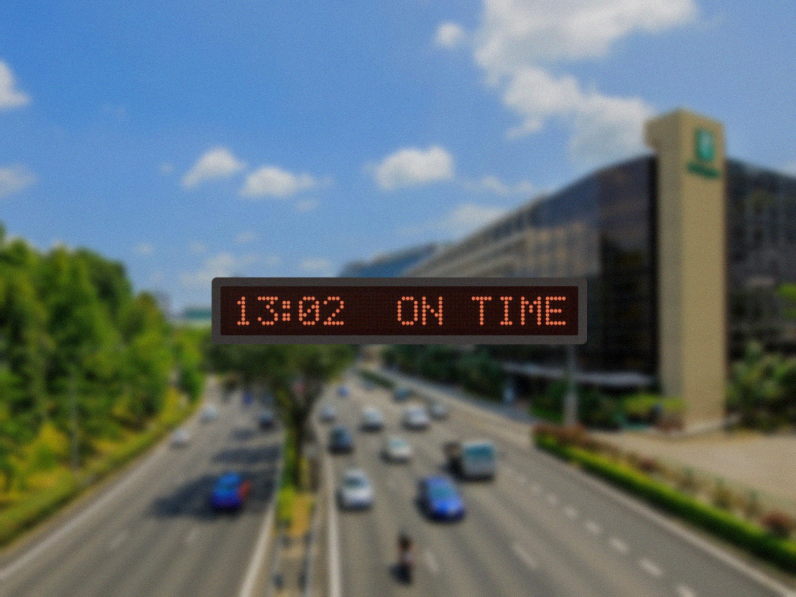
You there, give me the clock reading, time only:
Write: 13:02
